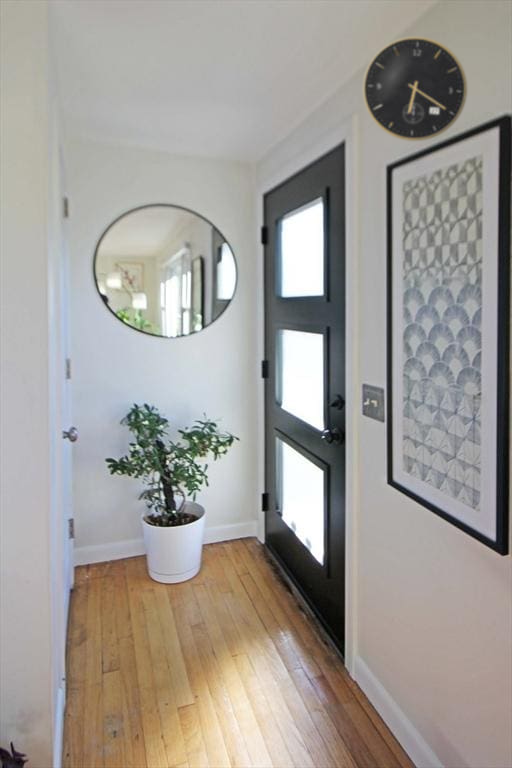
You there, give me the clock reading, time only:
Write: 6:20
